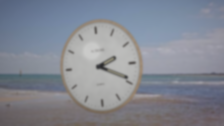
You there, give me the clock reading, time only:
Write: 2:19
